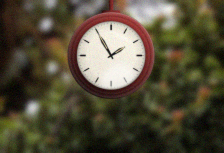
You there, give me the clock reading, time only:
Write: 1:55
